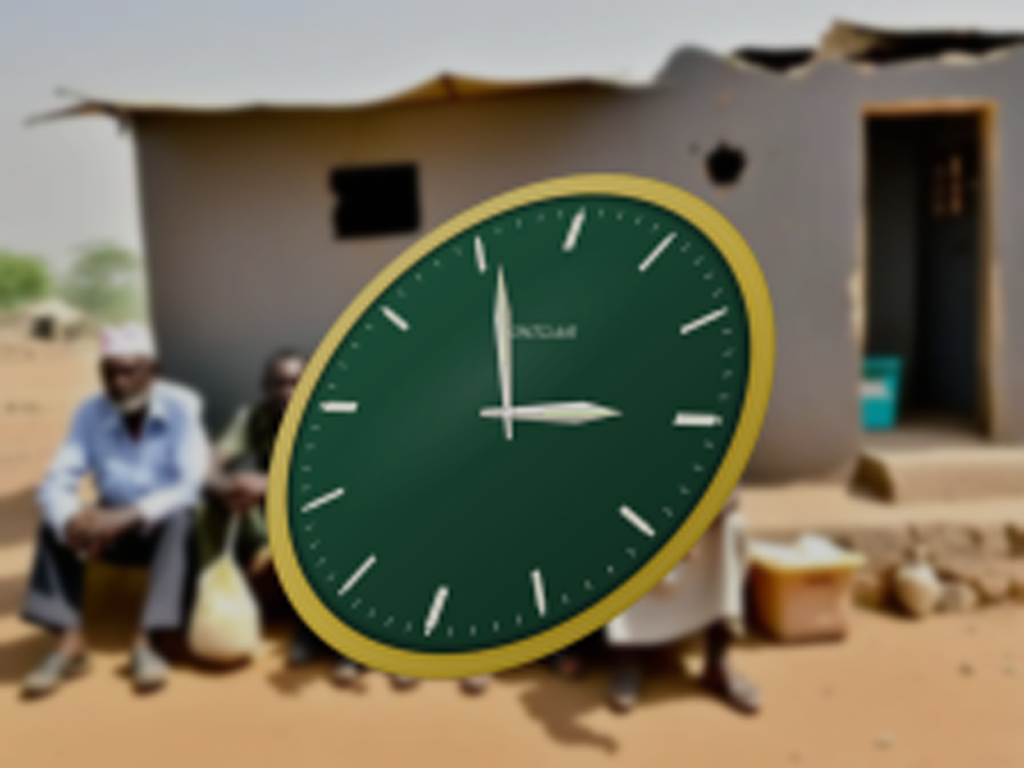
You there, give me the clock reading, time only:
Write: 2:56
